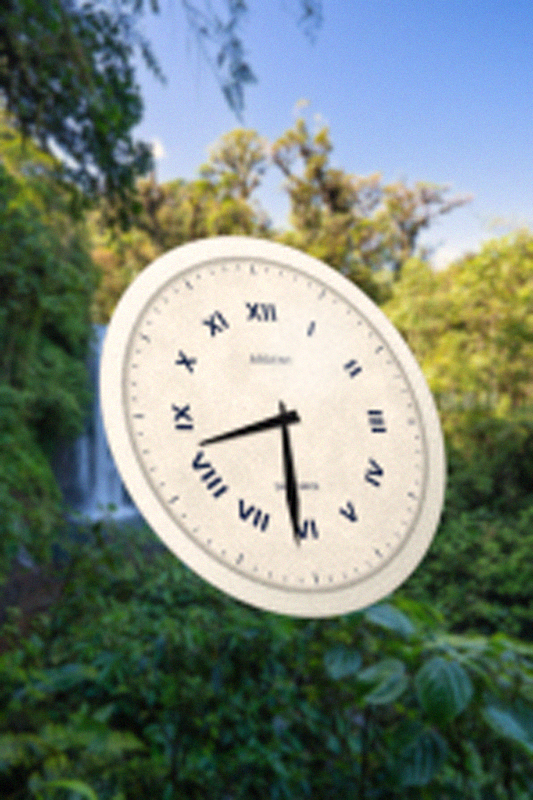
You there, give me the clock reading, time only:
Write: 8:31
